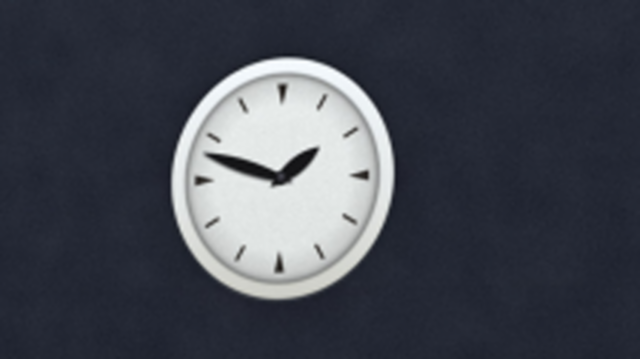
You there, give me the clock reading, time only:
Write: 1:48
